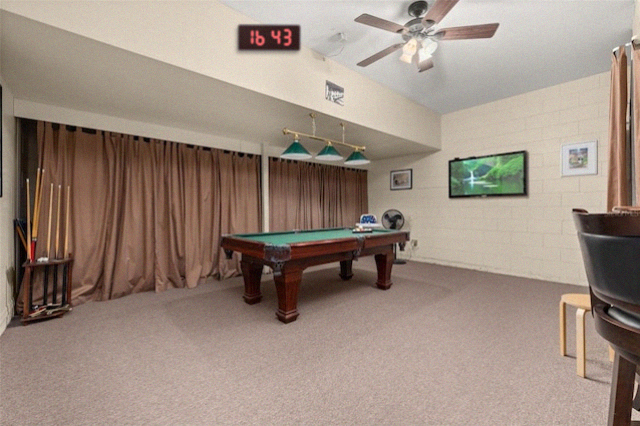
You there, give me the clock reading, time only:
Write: 16:43
